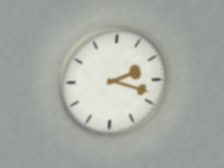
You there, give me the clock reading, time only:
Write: 2:18
